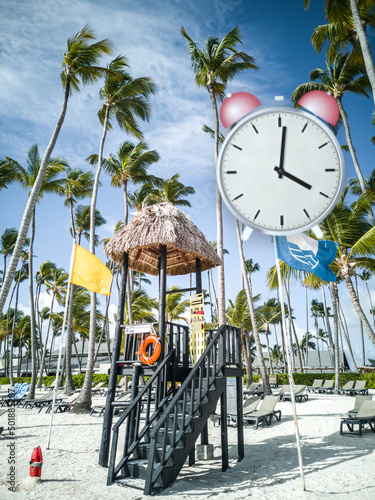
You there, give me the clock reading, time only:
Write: 4:01
